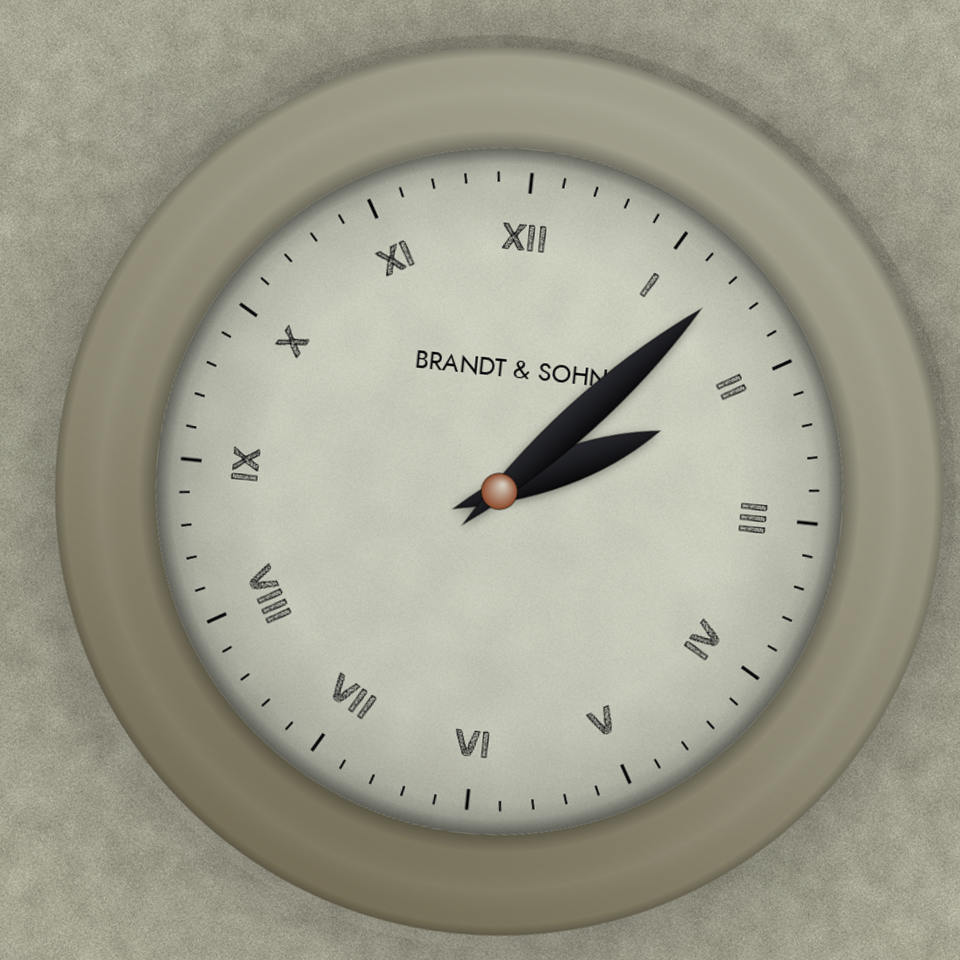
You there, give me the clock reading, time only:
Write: 2:07
